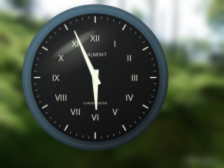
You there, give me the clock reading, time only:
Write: 5:56
